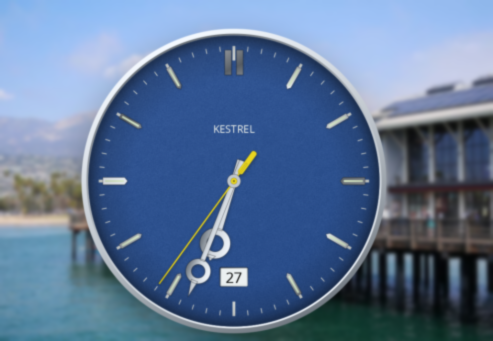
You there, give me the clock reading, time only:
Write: 6:33:36
